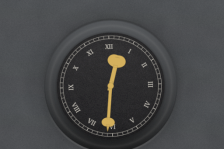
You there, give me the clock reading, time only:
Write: 12:31
